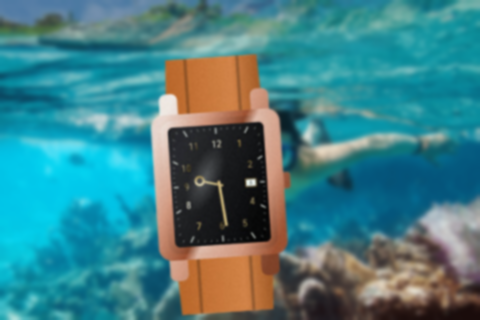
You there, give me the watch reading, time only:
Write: 9:29
